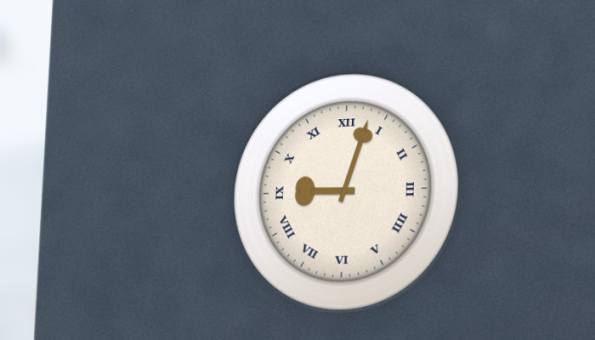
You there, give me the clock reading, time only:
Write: 9:03
